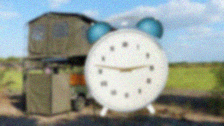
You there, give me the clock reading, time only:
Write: 2:47
